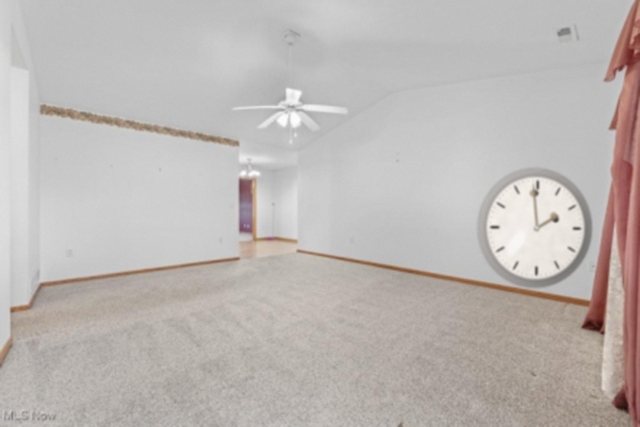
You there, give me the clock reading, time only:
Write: 1:59
